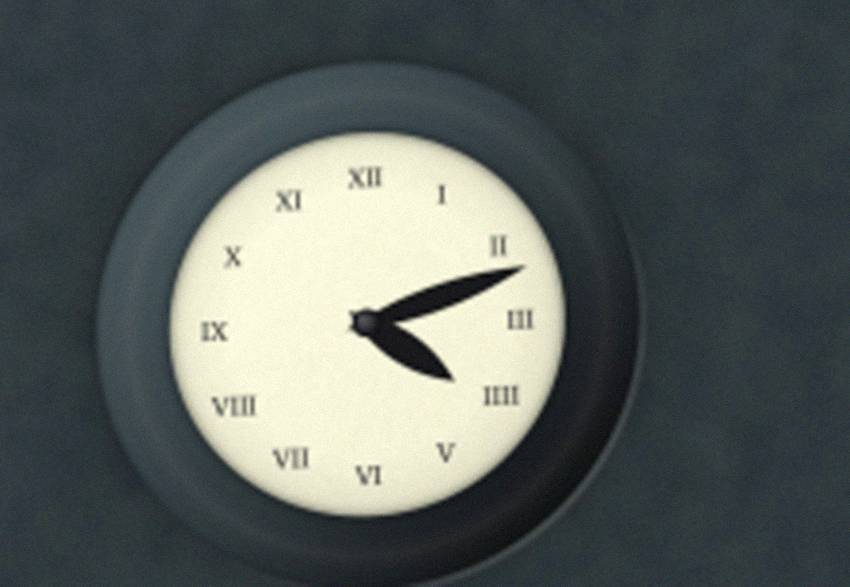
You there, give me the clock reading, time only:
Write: 4:12
